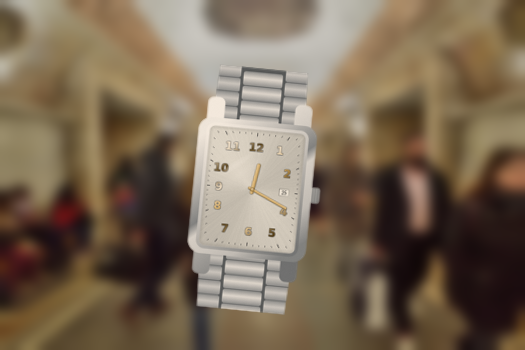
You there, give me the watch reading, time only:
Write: 12:19
